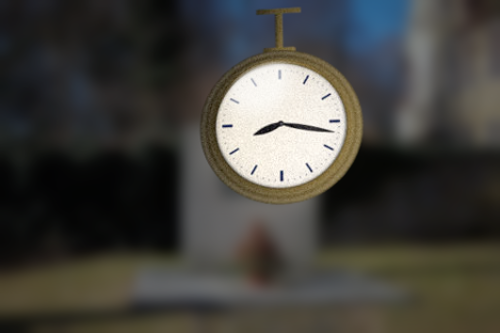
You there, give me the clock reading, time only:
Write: 8:17
